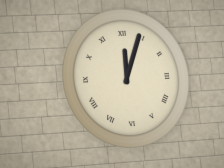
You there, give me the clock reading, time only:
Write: 12:04
